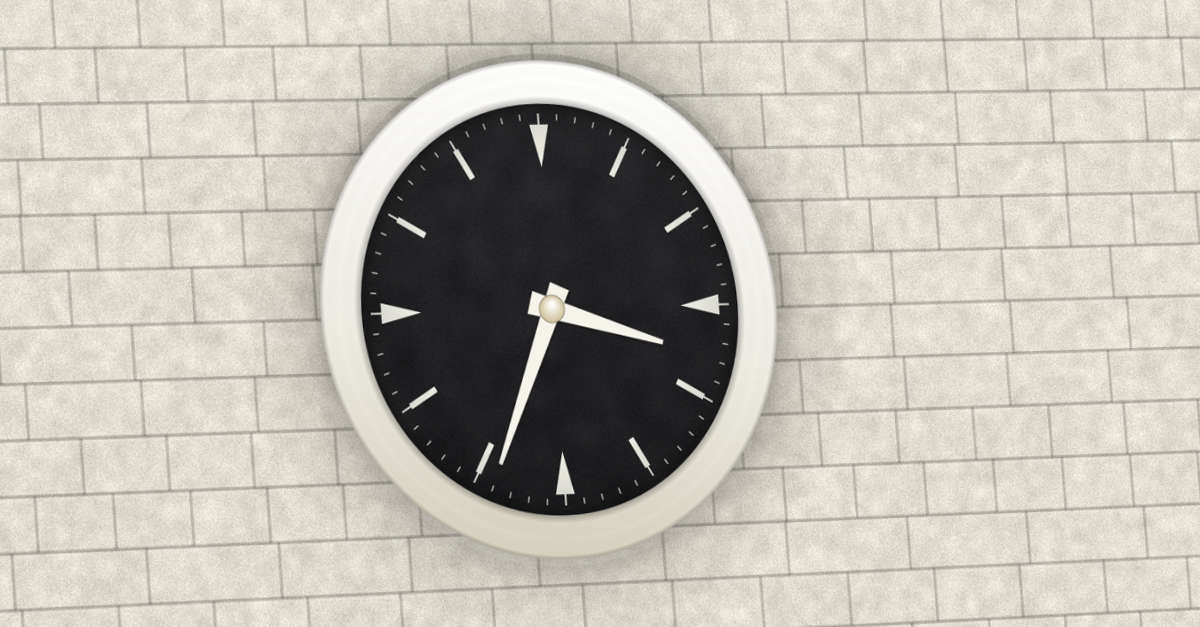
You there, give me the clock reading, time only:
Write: 3:34
